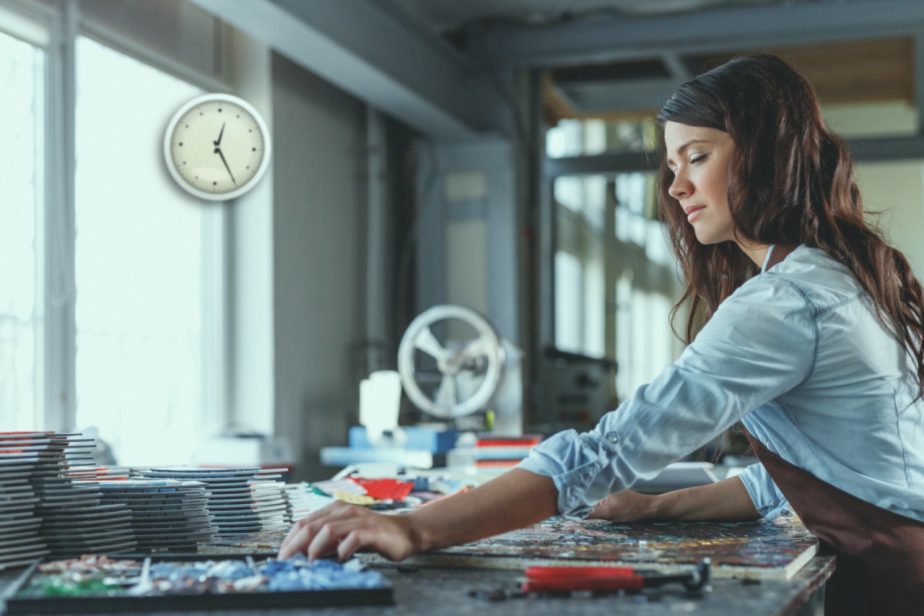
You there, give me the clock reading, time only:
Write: 12:25
